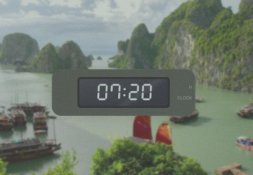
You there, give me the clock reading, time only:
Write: 7:20
